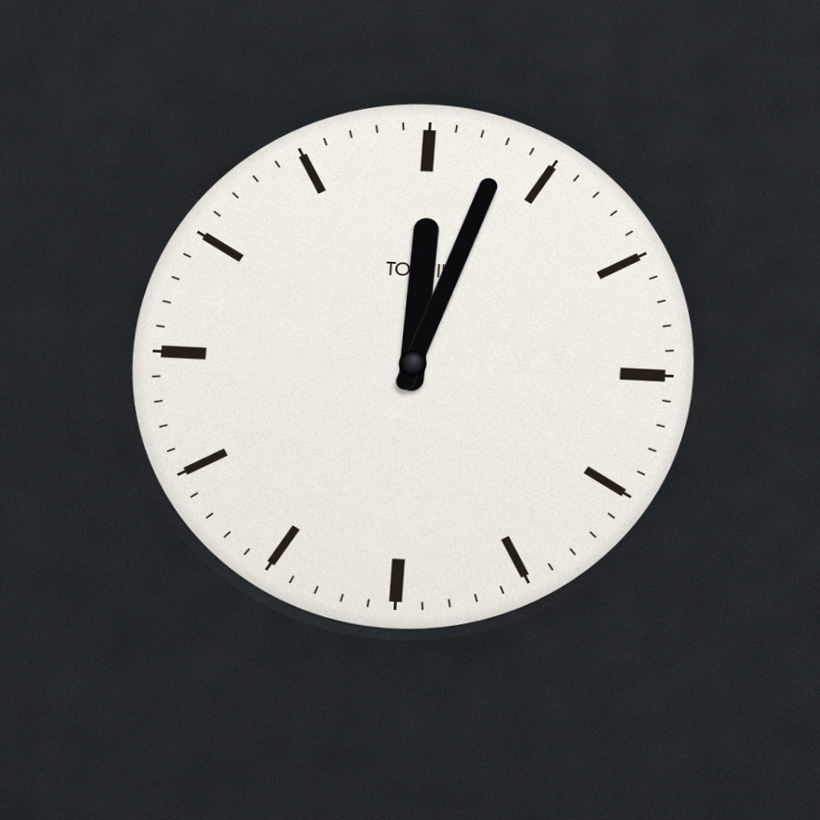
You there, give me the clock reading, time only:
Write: 12:03
